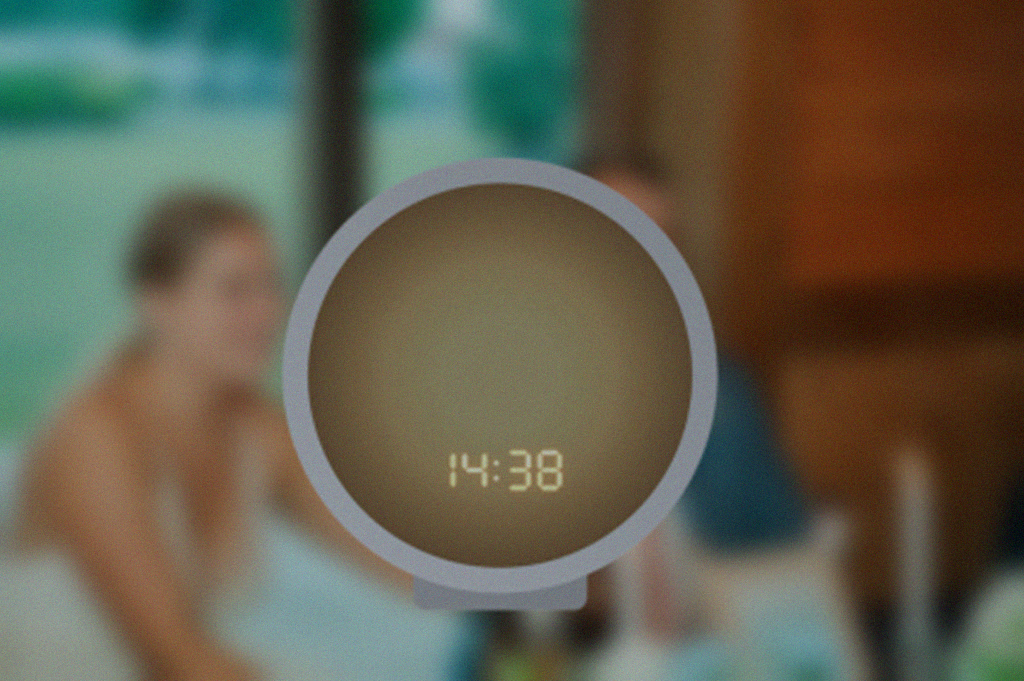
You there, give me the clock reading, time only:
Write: 14:38
